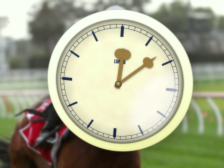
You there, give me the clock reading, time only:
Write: 12:08
